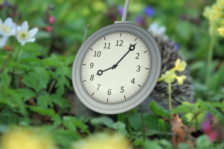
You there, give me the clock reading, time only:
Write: 8:06
